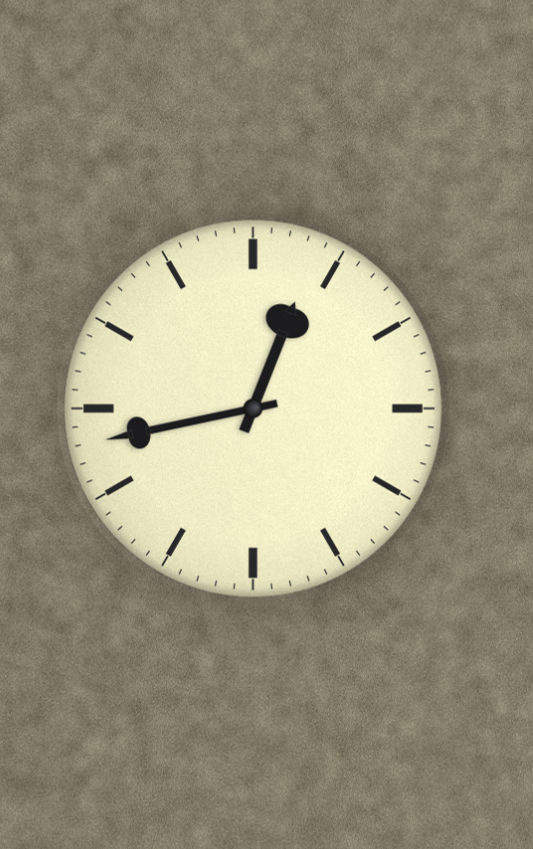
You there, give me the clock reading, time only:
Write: 12:43
